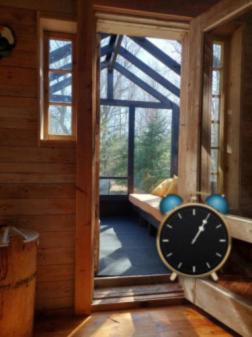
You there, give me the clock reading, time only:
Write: 1:05
